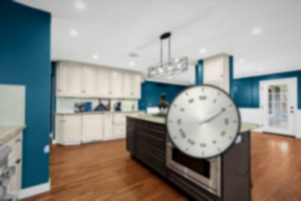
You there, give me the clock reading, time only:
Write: 2:10
